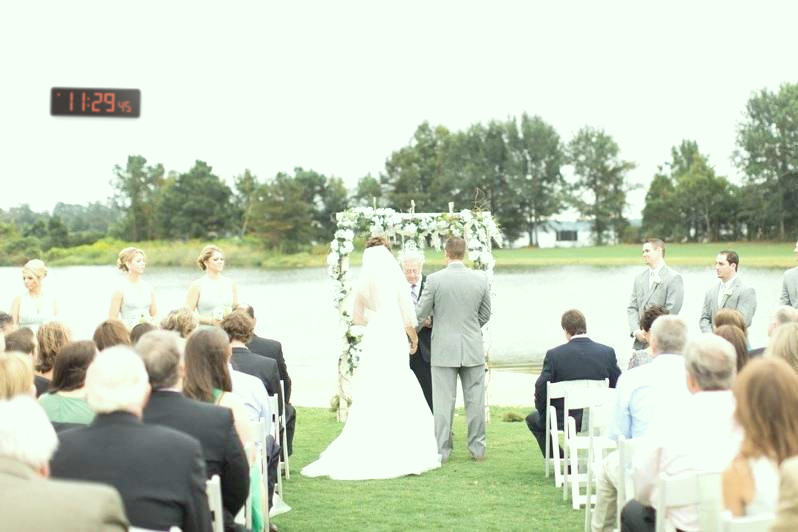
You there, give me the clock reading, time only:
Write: 11:29
